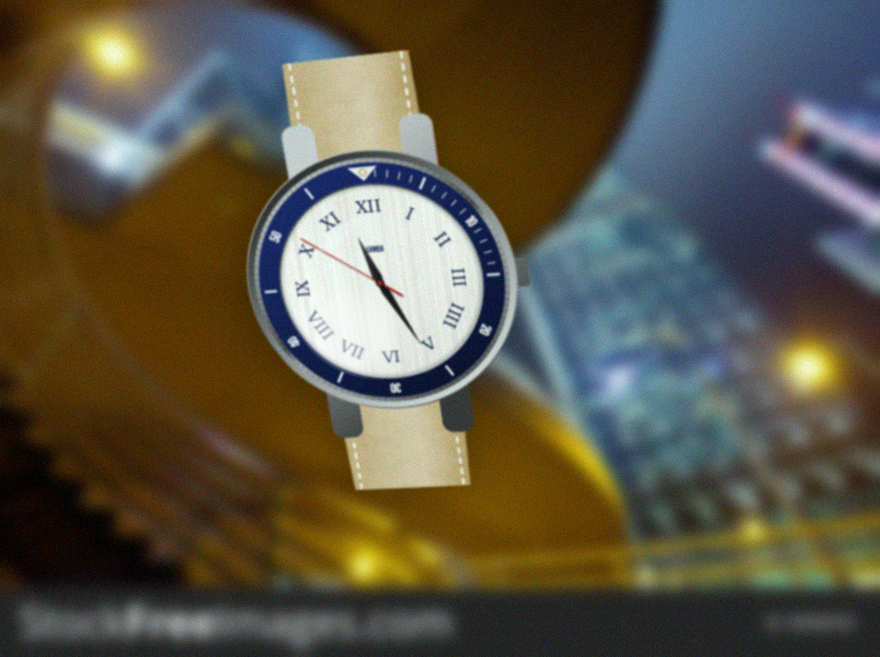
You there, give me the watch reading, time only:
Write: 11:25:51
